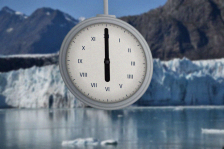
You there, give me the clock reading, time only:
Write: 6:00
